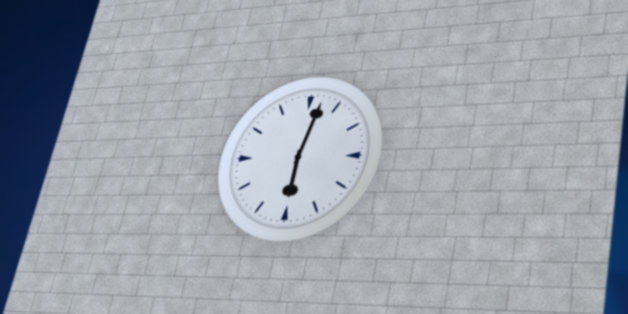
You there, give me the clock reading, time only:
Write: 6:02
